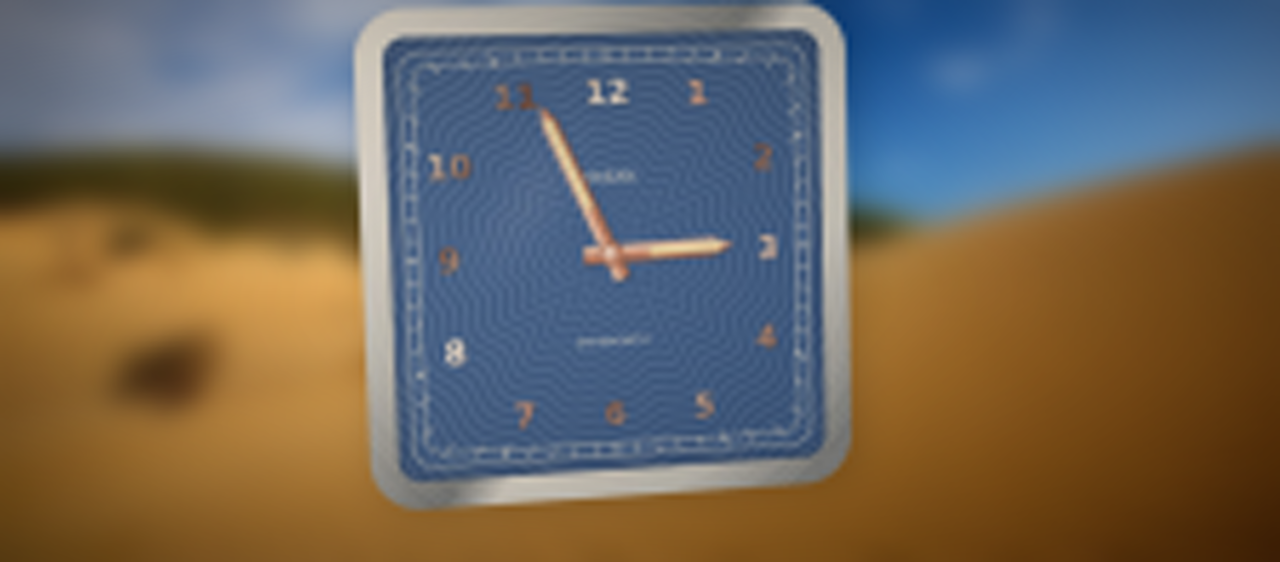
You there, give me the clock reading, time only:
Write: 2:56
